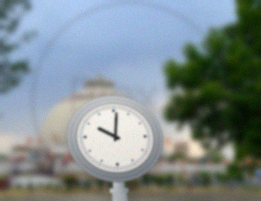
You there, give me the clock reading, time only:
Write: 10:01
